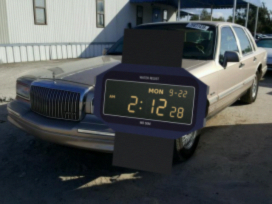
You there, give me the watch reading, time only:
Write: 2:12:28
